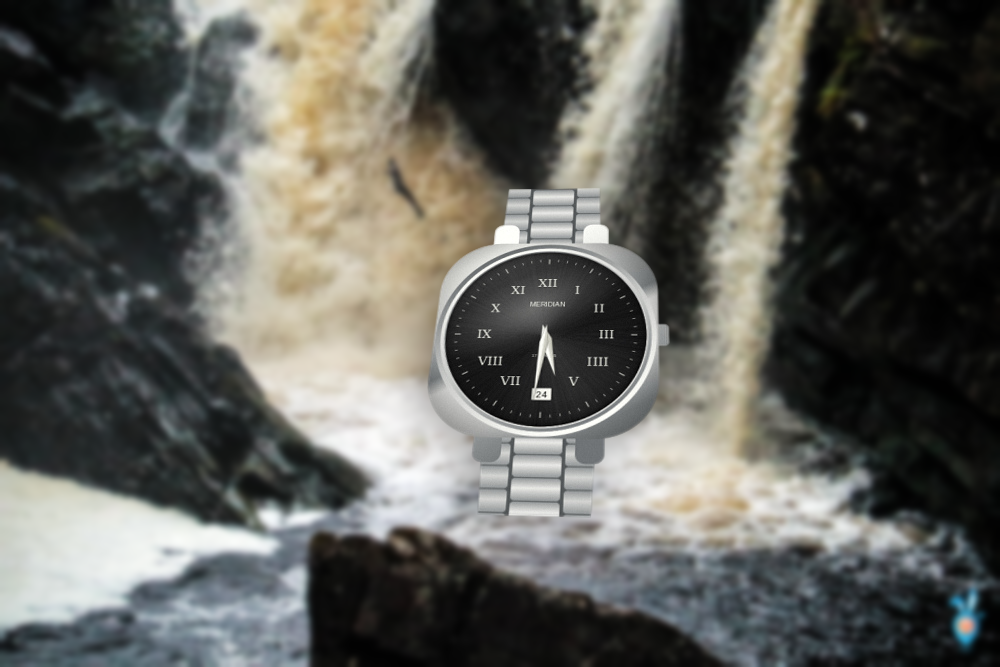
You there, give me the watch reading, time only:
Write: 5:31
